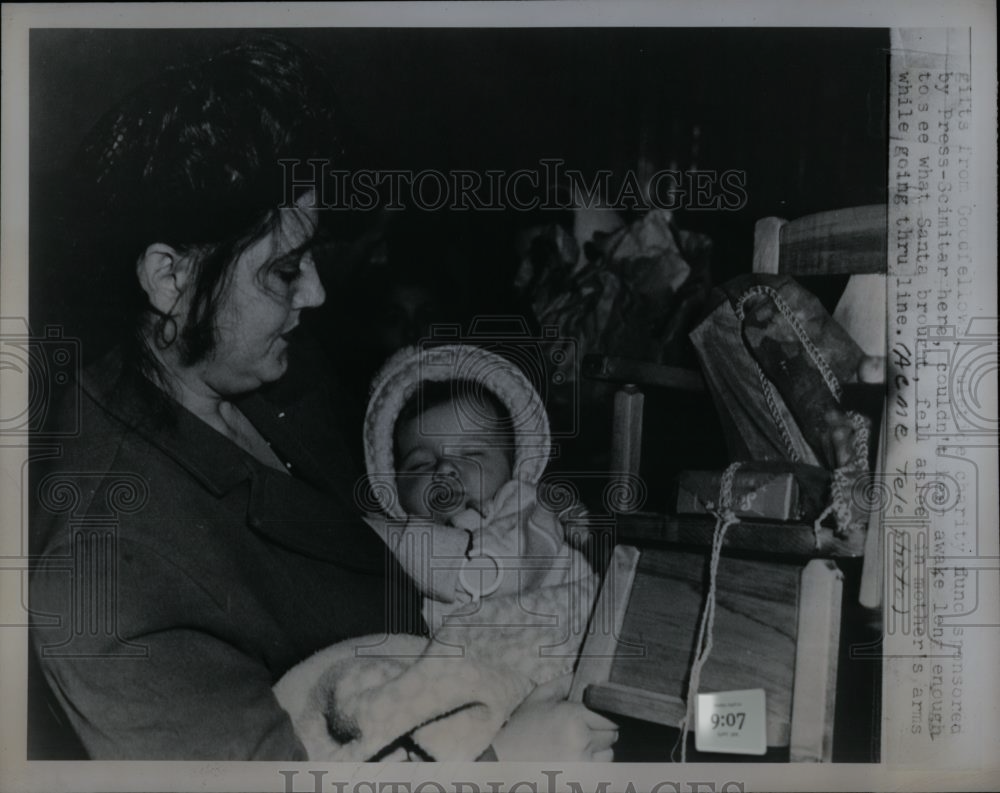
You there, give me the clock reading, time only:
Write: 9:07
